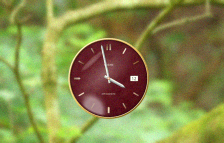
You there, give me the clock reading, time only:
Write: 3:58
